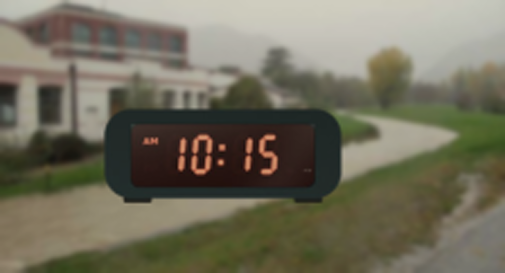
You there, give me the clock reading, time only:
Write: 10:15
